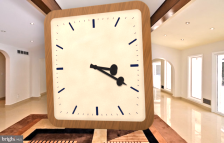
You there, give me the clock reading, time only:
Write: 3:20
